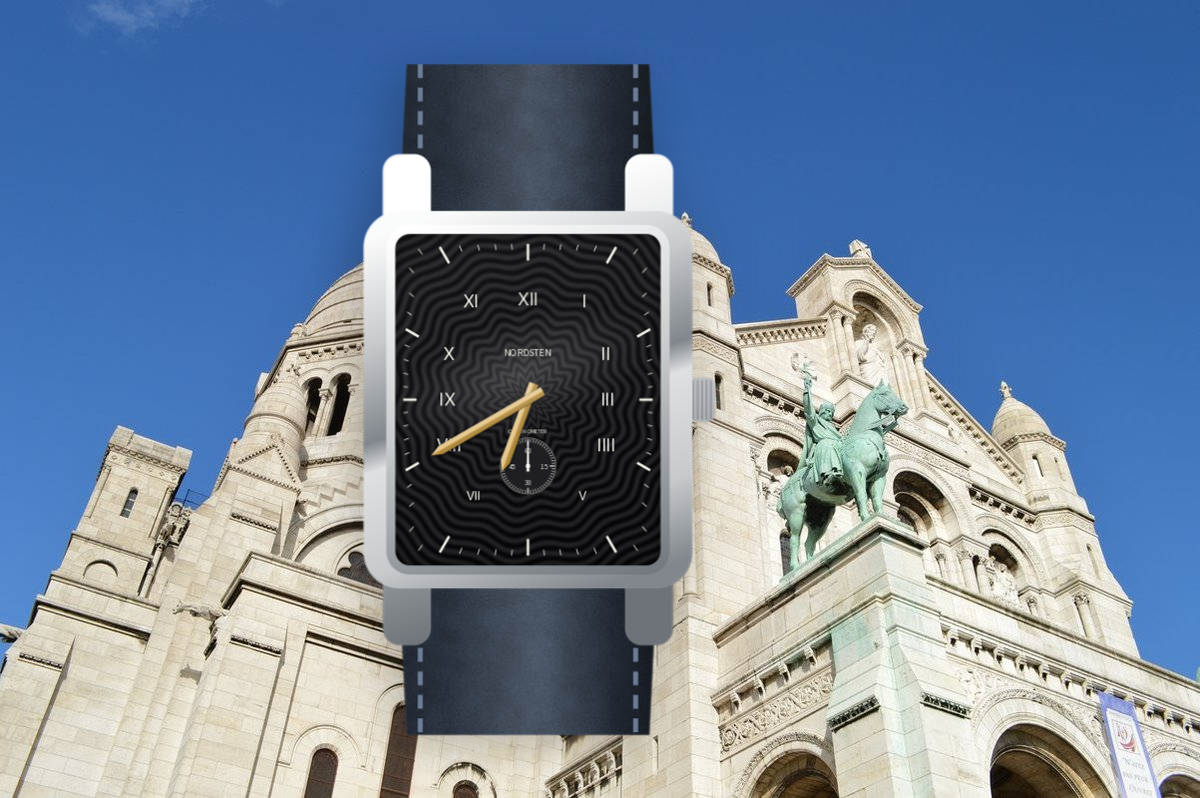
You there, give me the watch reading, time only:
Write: 6:40
